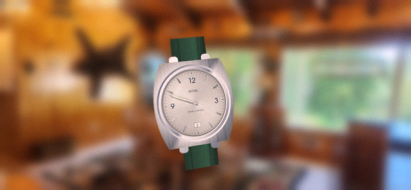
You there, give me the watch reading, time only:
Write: 9:49
